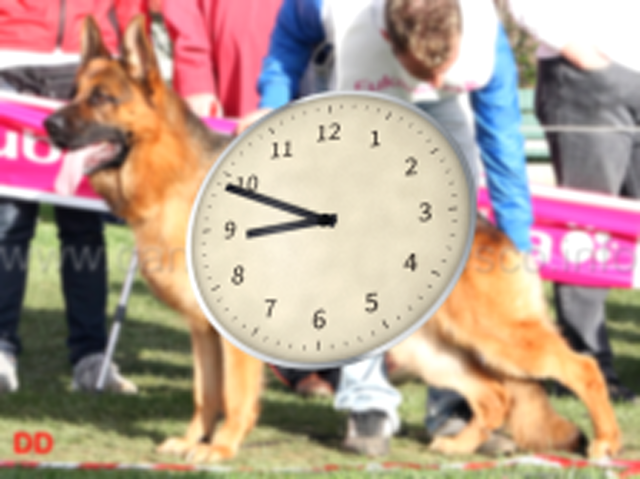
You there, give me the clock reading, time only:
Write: 8:49
